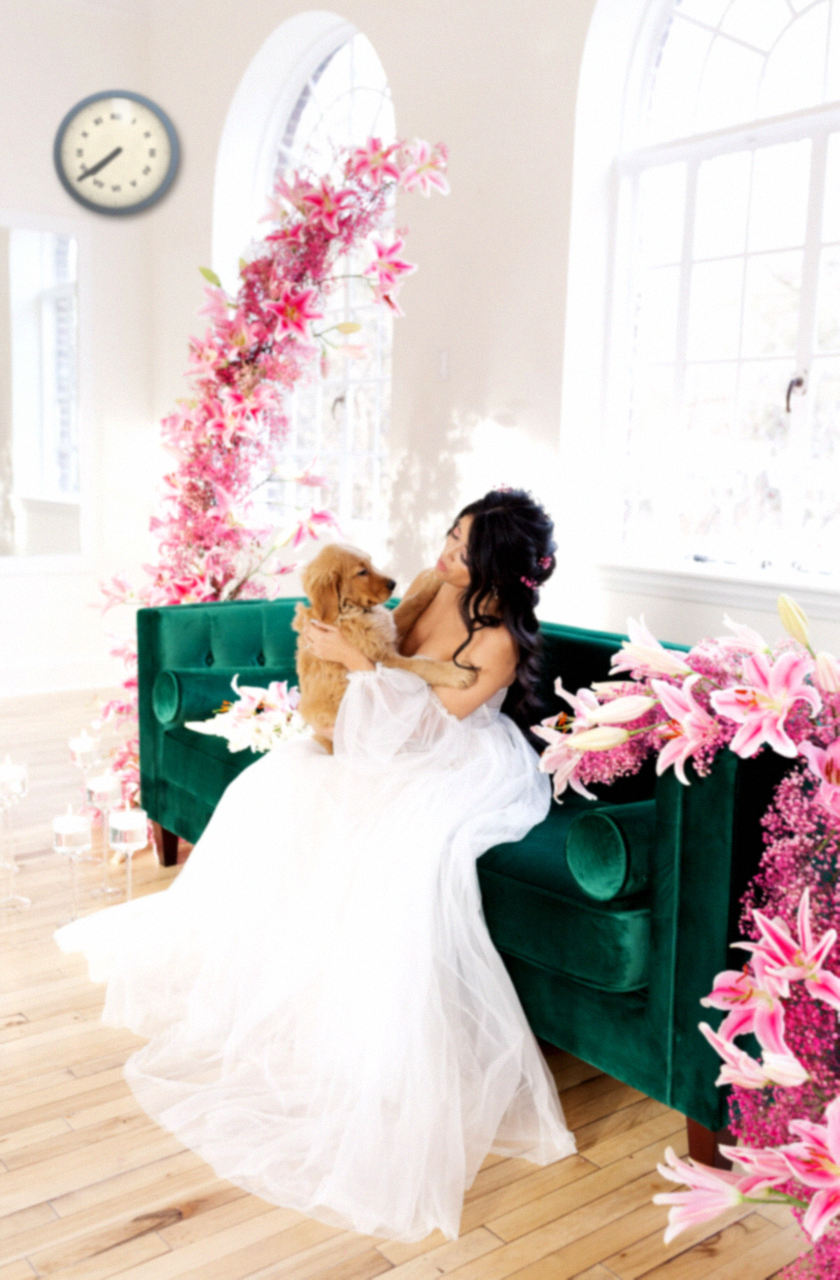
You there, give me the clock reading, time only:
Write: 7:39
